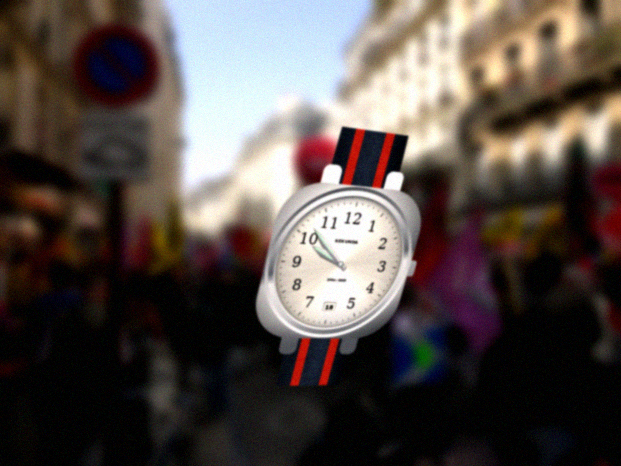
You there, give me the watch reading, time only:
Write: 9:52
